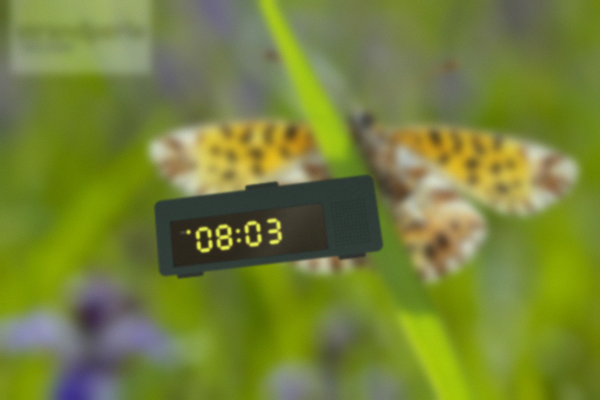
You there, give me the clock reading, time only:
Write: 8:03
